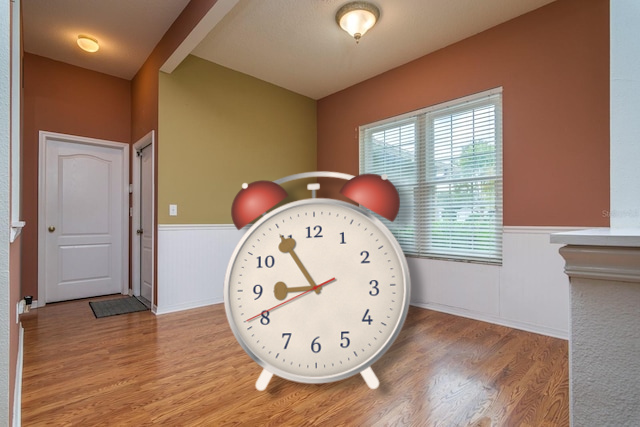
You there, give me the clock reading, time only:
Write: 8:54:41
